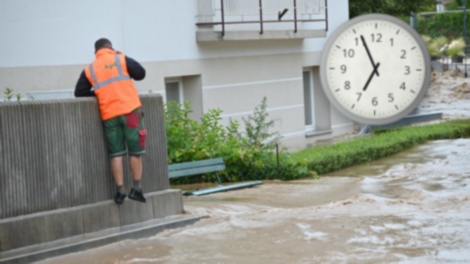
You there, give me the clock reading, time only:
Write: 6:56
